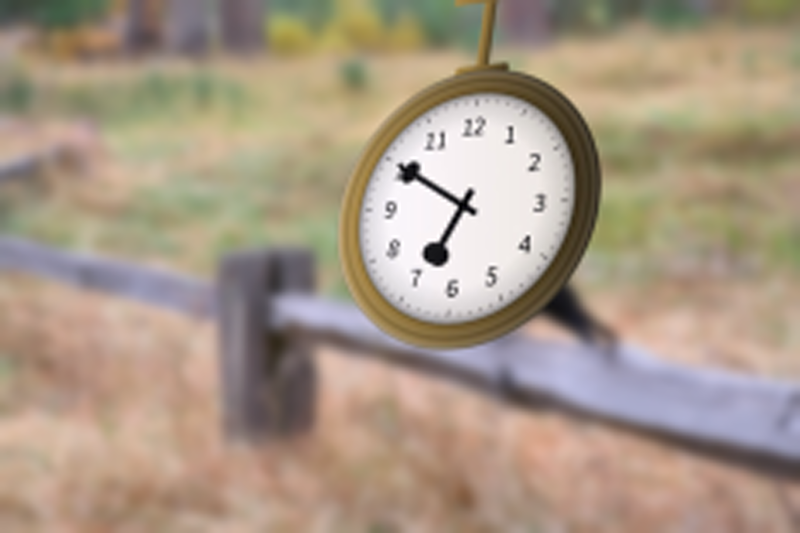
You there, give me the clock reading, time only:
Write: 6:50
